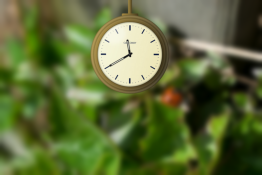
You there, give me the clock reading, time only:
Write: 11:40
